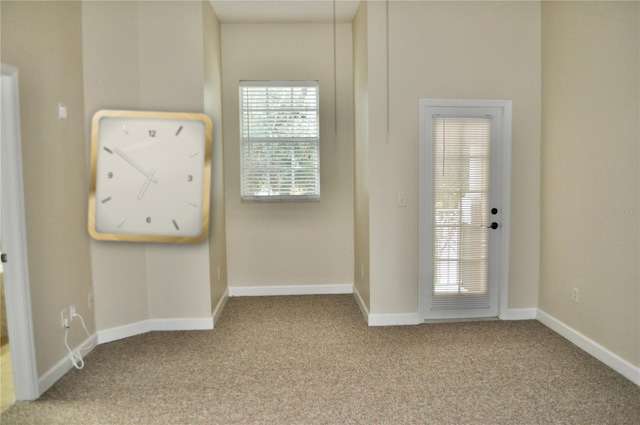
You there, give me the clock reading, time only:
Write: 6:51
